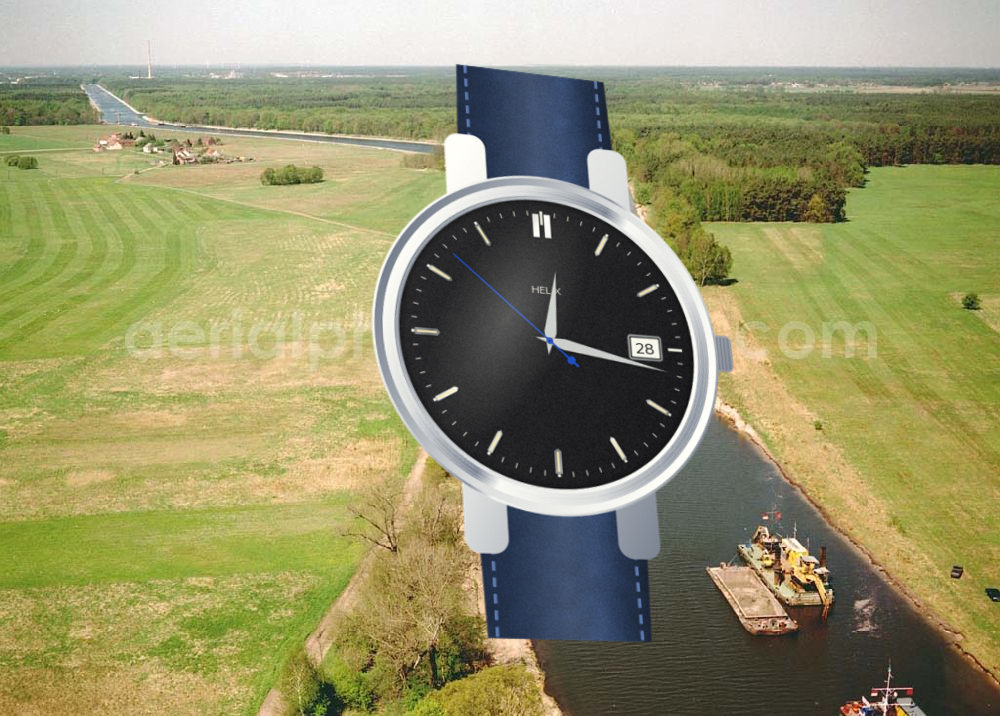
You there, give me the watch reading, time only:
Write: 12:16:52
